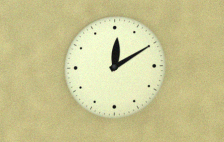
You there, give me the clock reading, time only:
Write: 12:10
